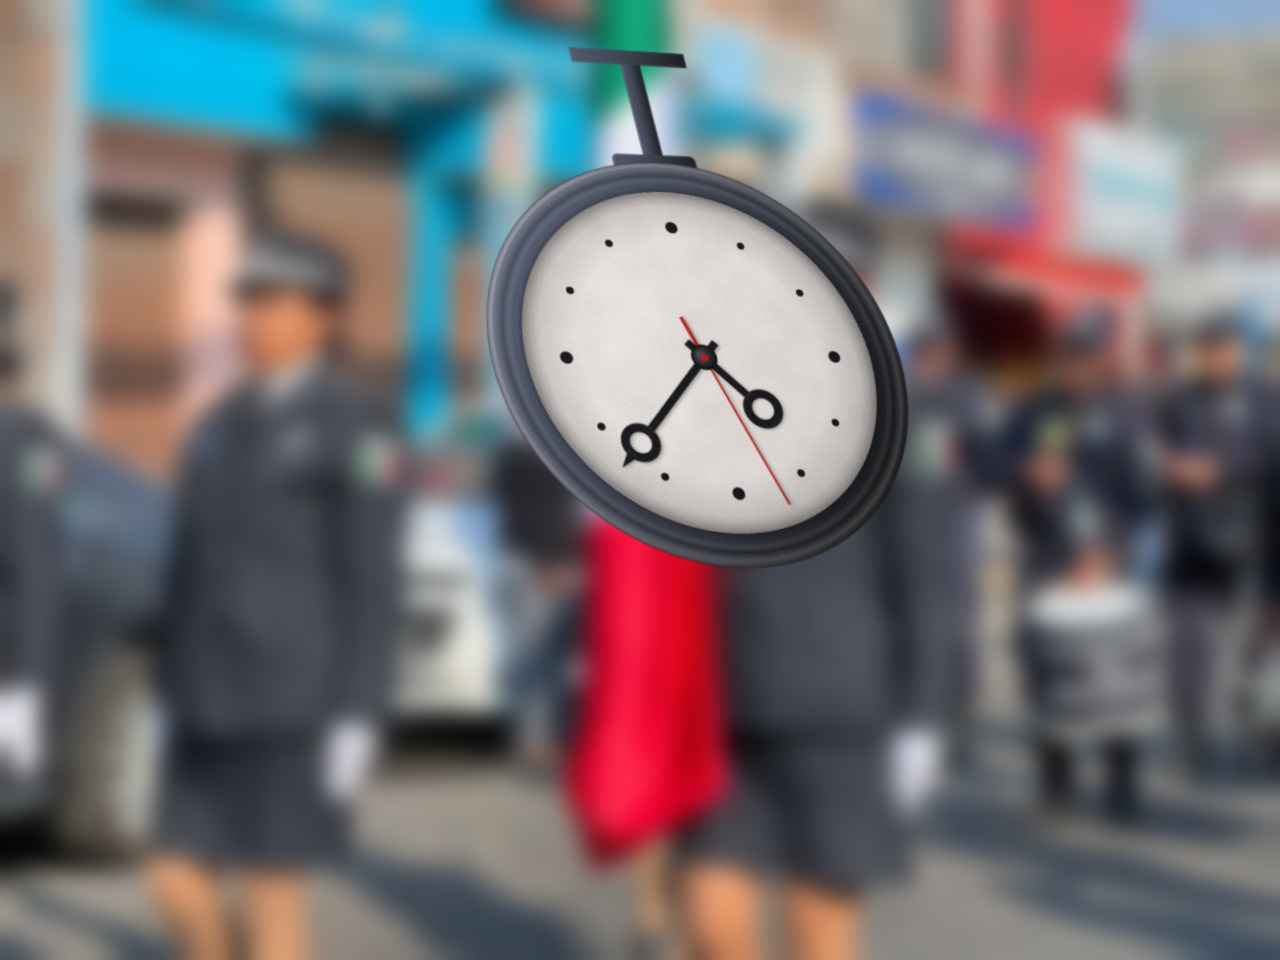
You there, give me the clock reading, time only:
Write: 4:37:27
